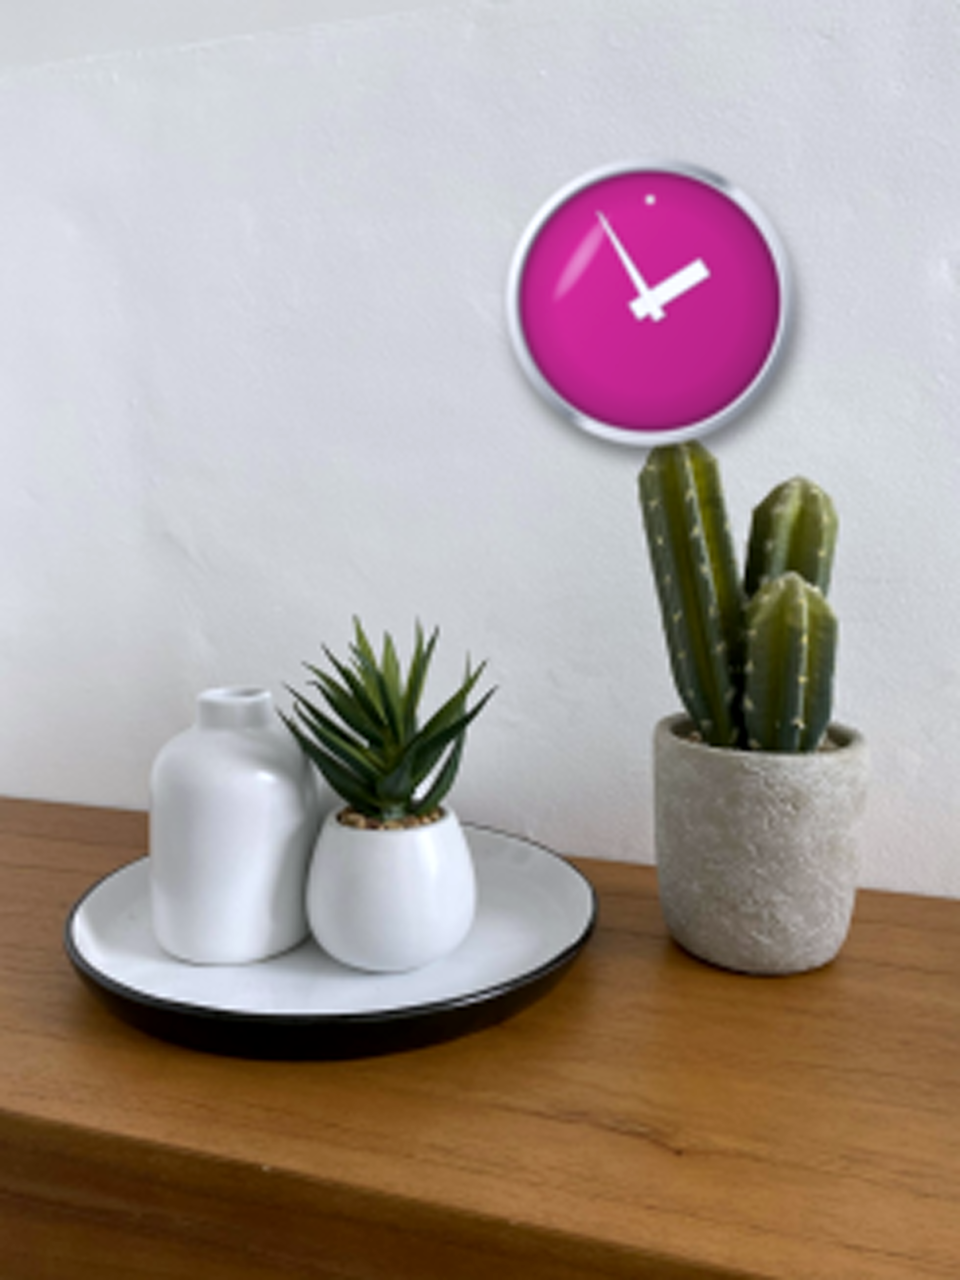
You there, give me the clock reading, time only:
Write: 1:55
